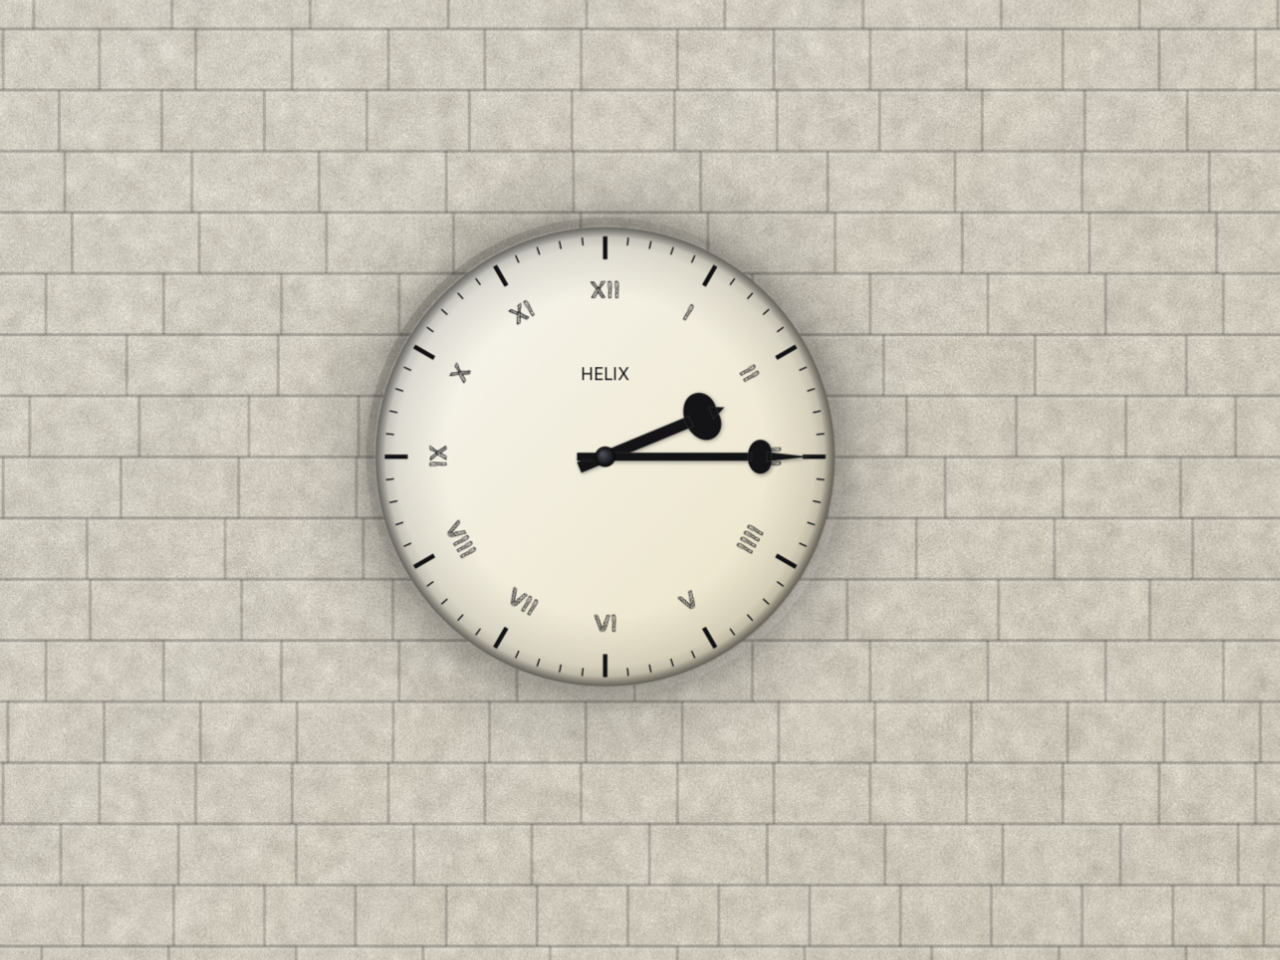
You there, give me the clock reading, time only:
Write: 2:15
